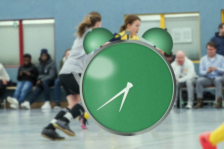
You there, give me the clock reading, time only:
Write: 6:39
